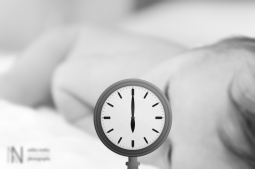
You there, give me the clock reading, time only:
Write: 6:00
